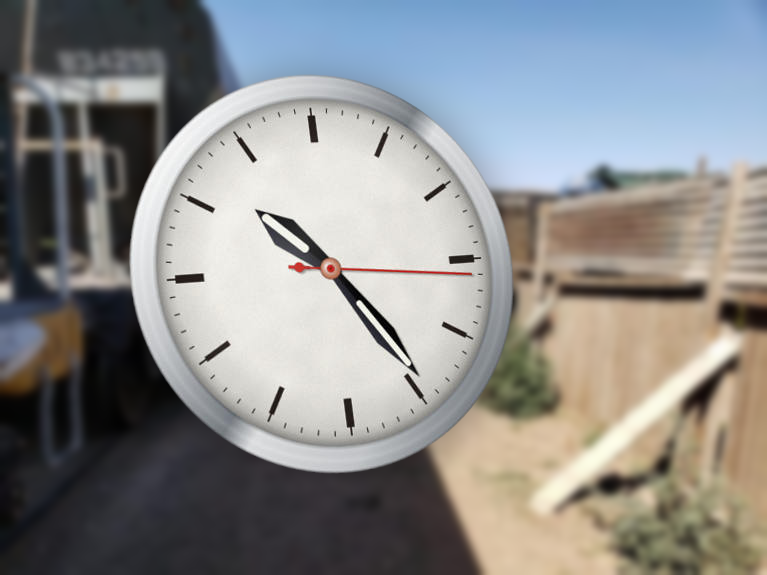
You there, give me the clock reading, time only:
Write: 10:24:16
